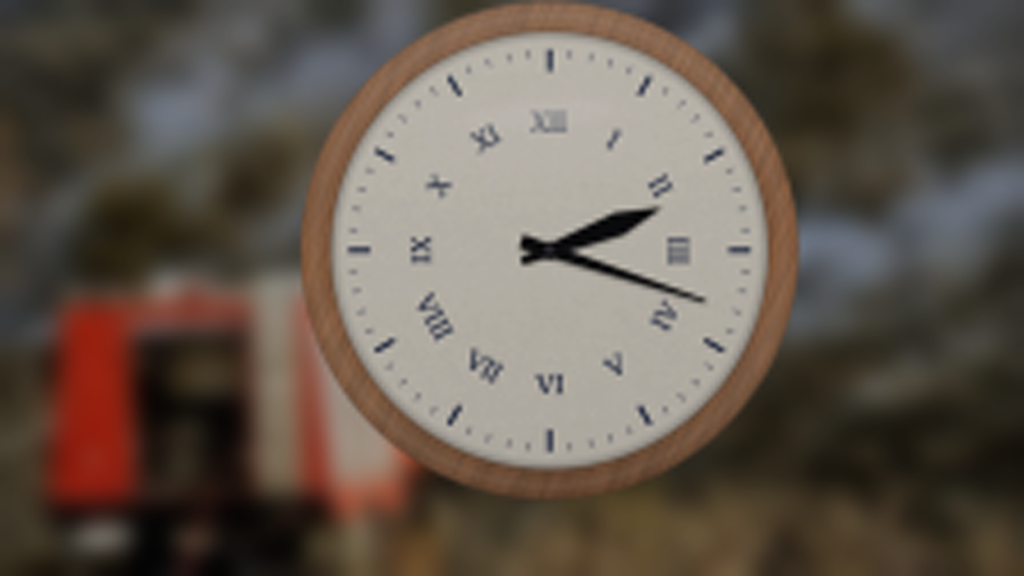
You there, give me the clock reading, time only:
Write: 2:18
